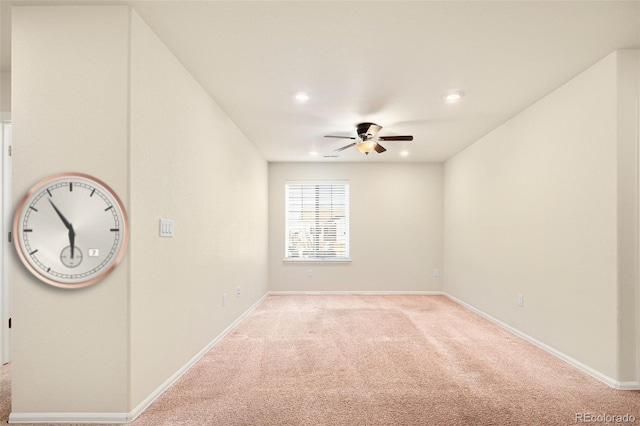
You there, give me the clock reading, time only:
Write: 5:54
